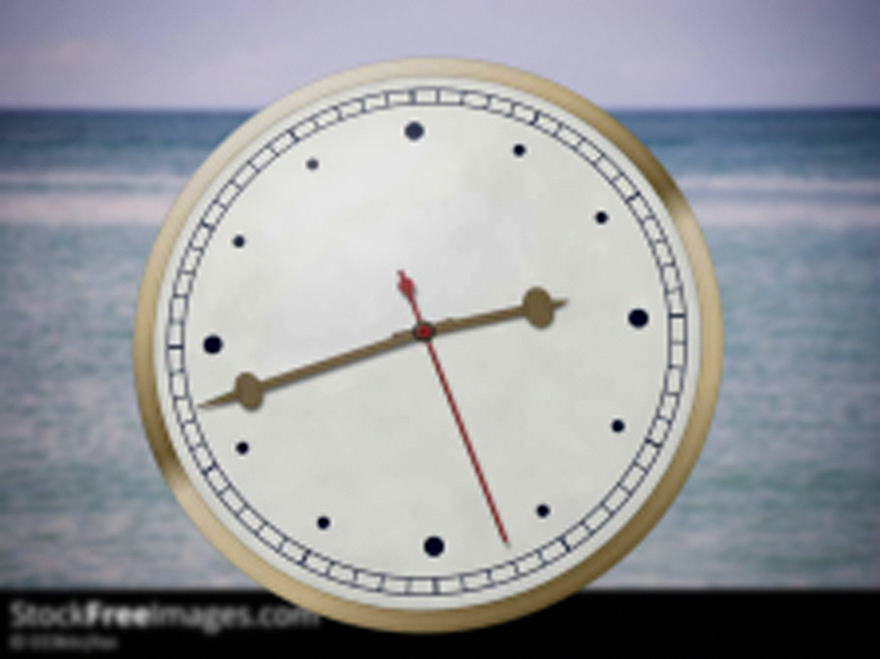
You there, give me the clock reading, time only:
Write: 2:42:27
